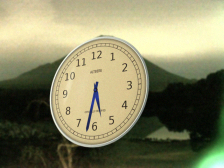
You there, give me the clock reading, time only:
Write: 5:32
